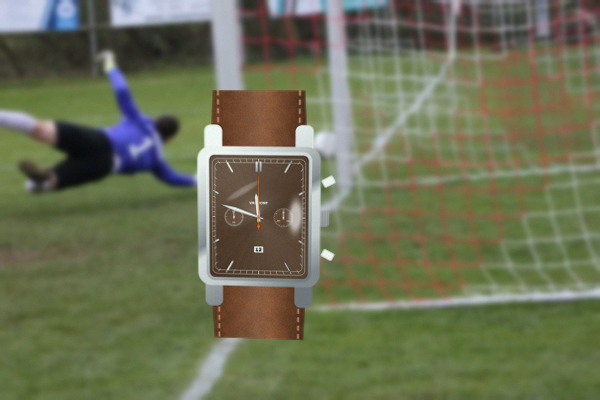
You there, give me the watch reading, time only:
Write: 11:48
